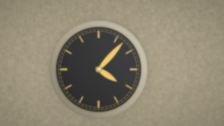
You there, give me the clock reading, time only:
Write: 4:07
